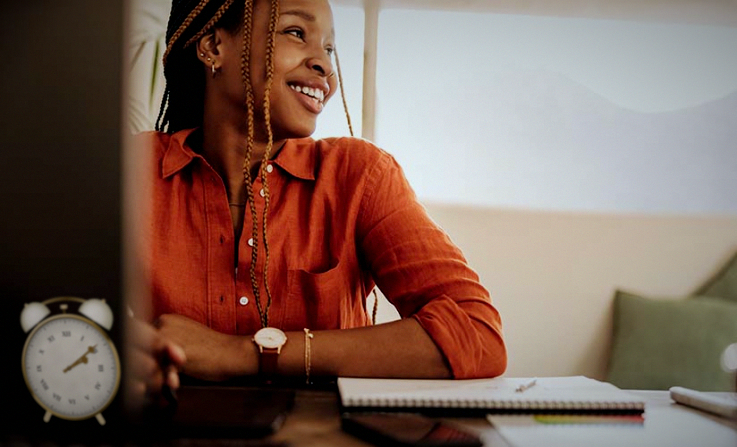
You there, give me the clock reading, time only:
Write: 2:09
